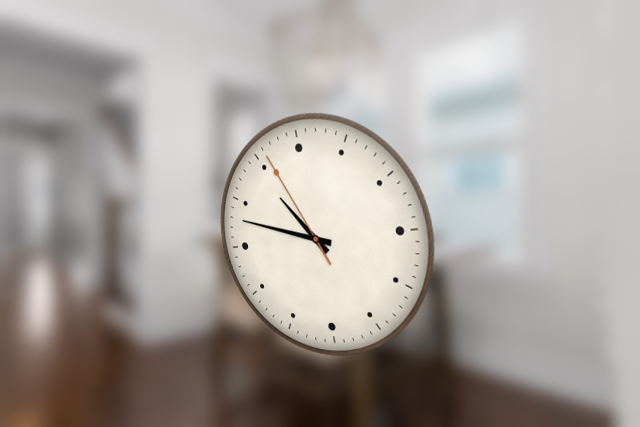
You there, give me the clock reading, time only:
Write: 10:47:56
